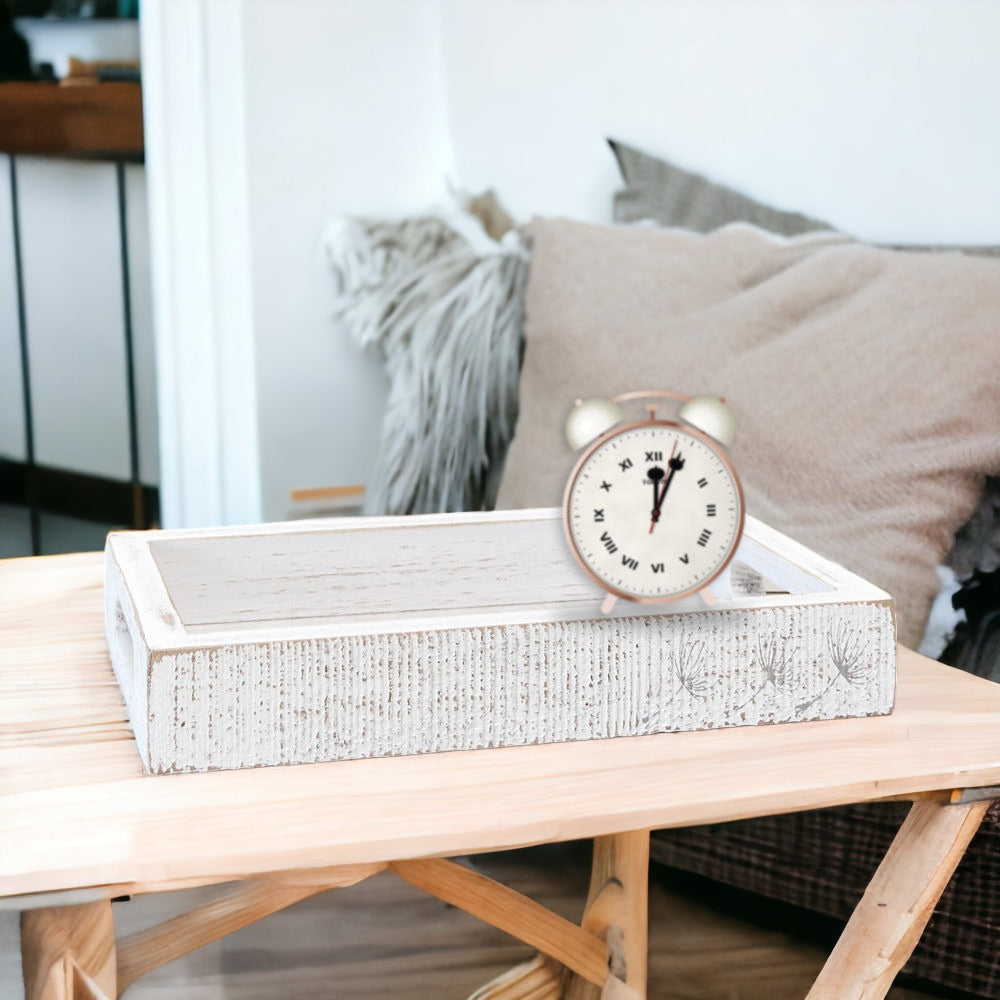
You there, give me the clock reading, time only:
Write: 12:04:03
